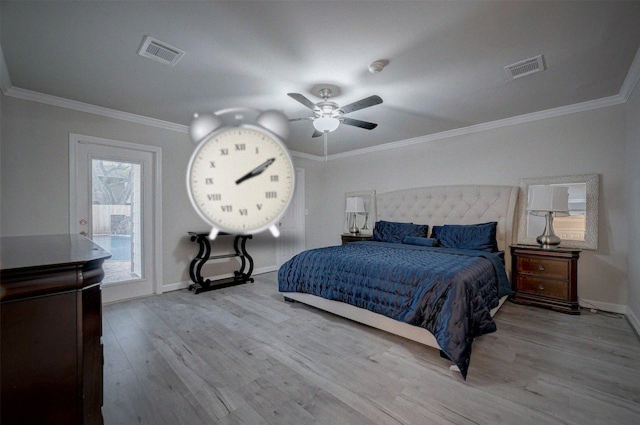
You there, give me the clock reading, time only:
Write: 2:10
